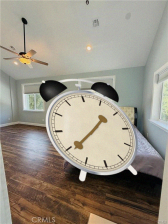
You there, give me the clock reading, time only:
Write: 1:39
